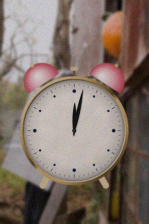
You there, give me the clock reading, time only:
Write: 12:02
